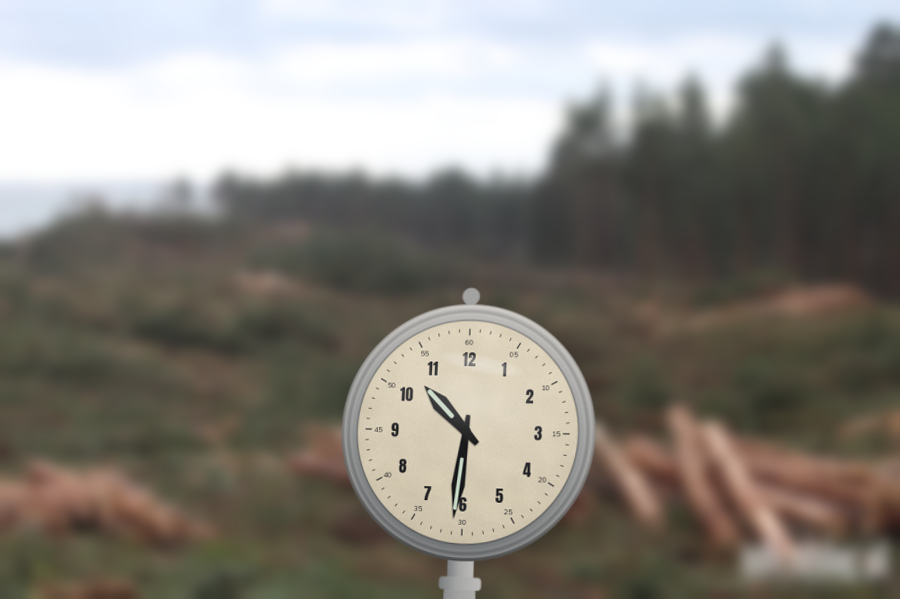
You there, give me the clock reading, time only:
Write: 10:31
